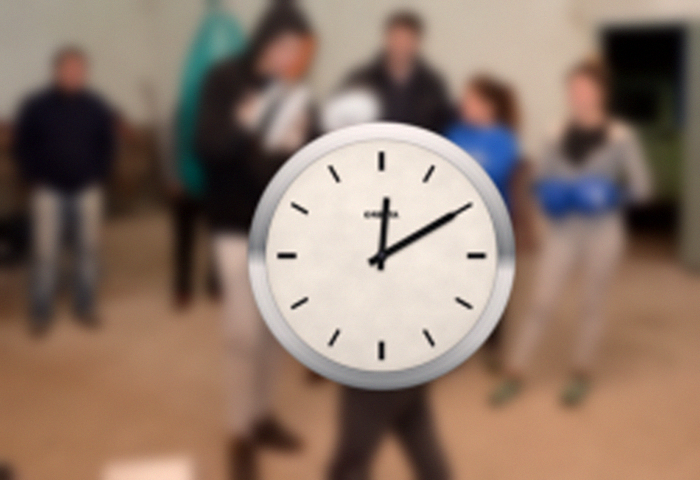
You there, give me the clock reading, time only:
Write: 12:10
